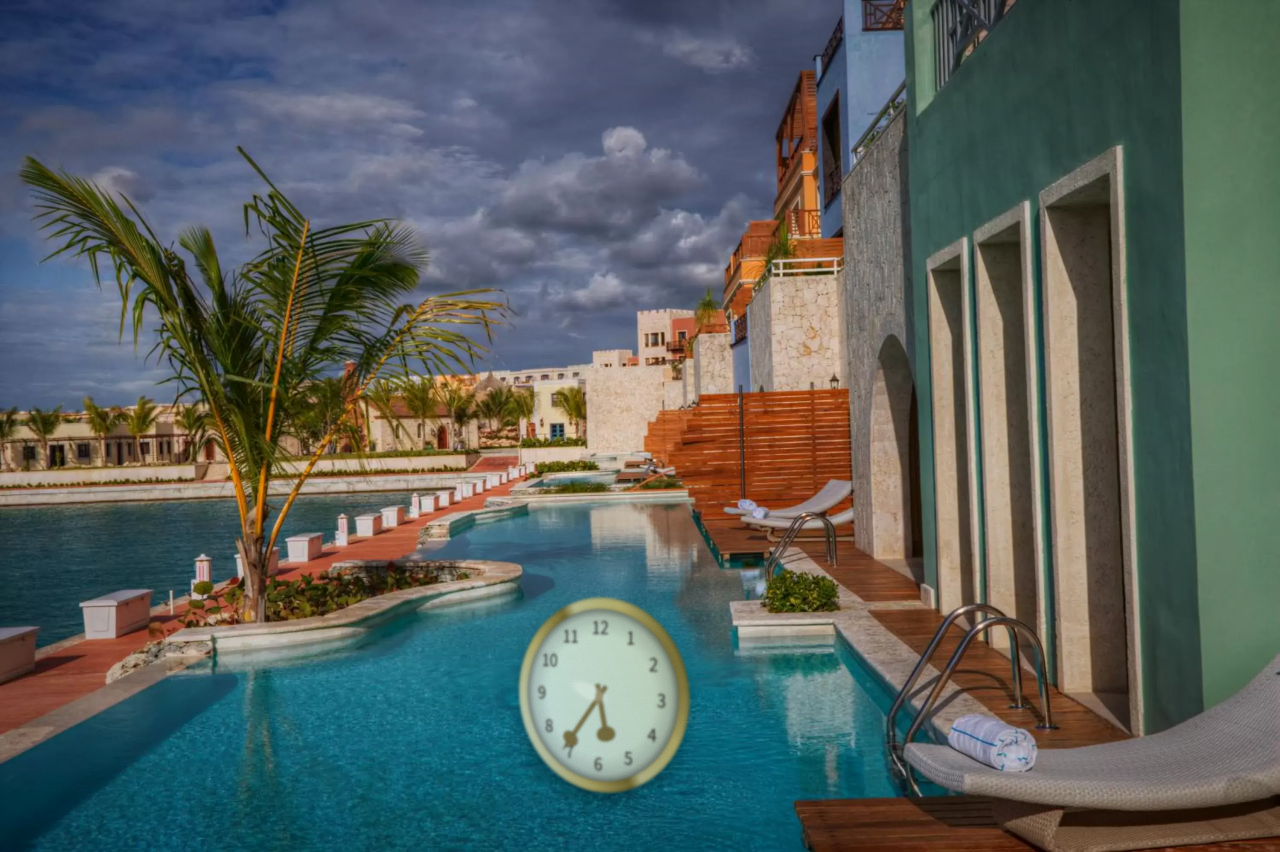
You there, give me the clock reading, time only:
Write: 5:36
